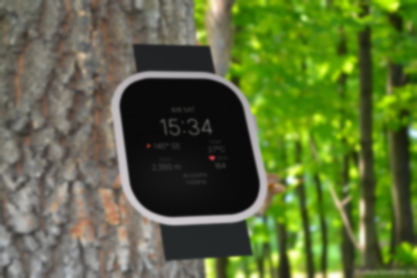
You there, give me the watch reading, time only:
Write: 15:34
